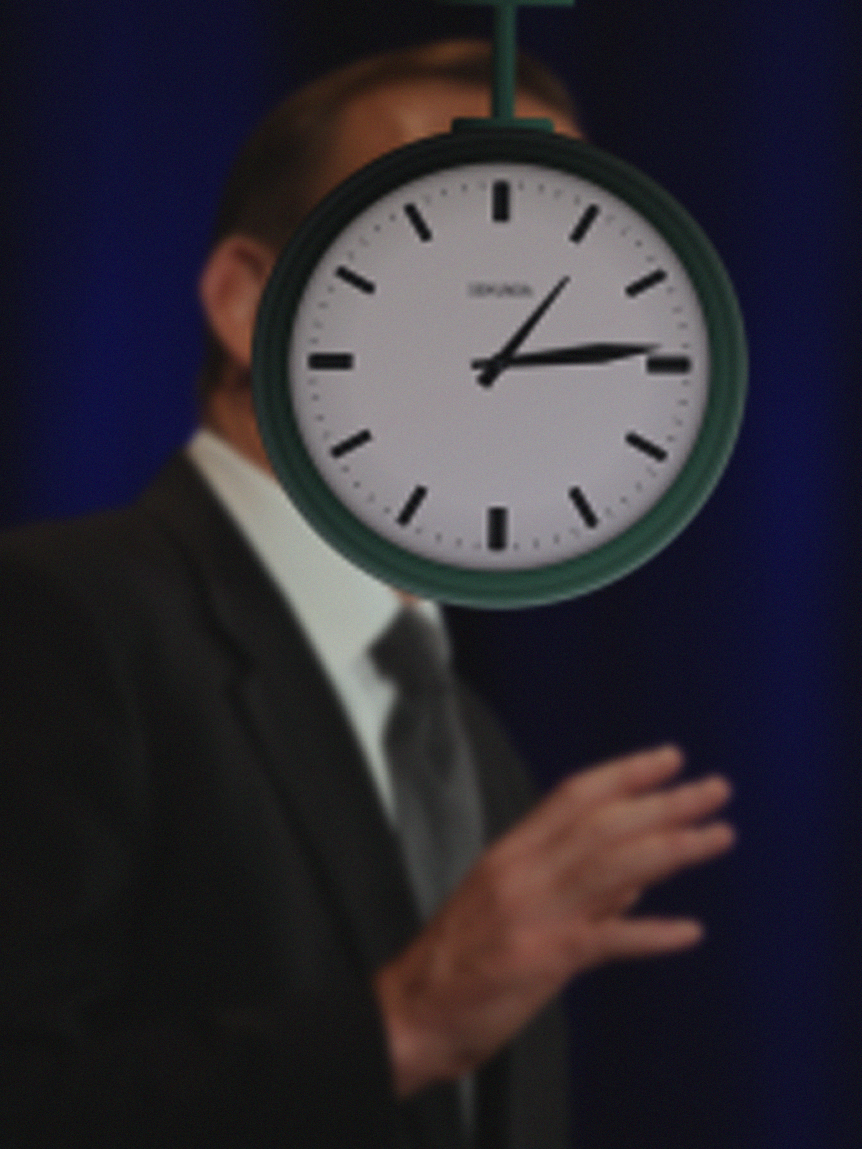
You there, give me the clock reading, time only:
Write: 1:14
